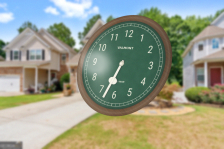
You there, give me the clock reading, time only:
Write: 6:33
